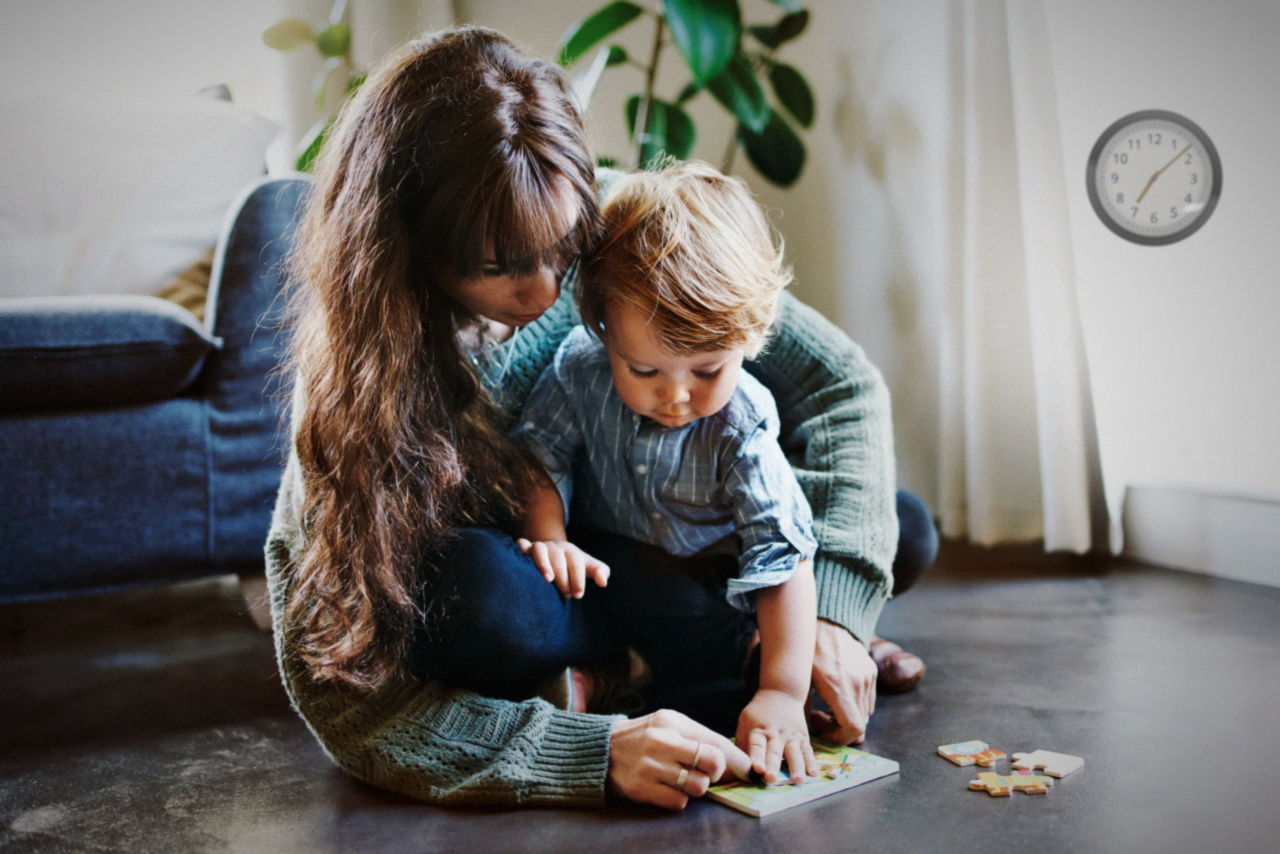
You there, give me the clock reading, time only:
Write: 7:08
